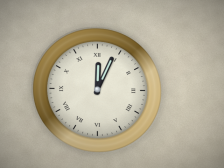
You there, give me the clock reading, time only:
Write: 12:04
